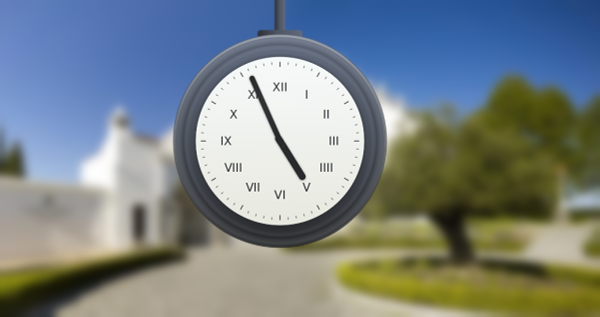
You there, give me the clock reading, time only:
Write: 4:56
